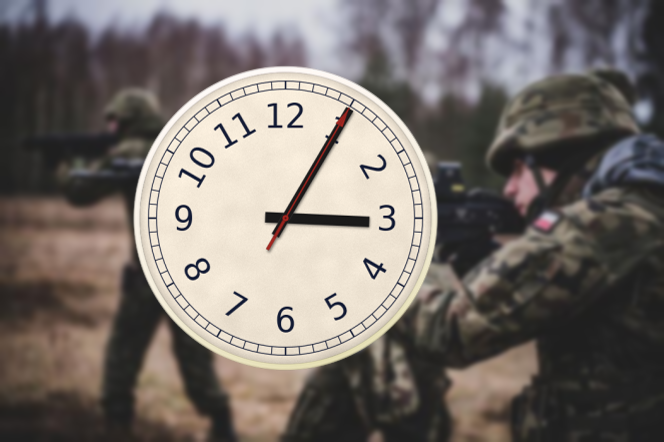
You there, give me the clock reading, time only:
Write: 3:05:05
